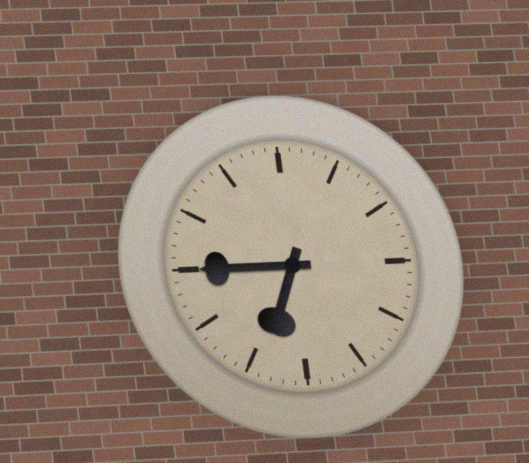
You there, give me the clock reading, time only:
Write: 6:45
